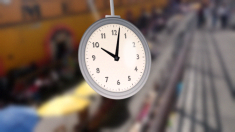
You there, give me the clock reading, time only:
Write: 10:02
